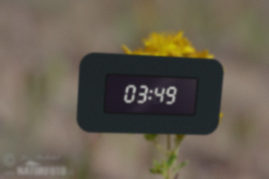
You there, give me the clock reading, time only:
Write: 3:49
